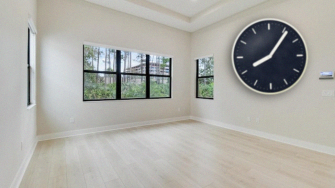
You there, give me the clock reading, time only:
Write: 8:06
